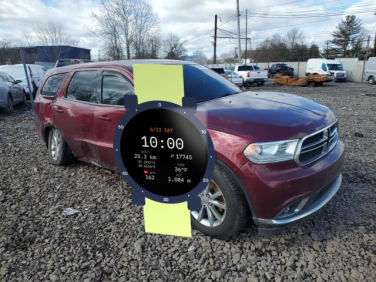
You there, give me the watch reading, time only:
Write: 10:00
